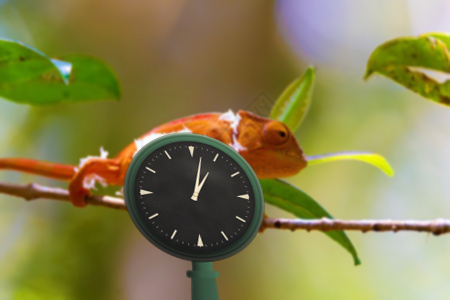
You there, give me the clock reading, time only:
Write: 1:02
